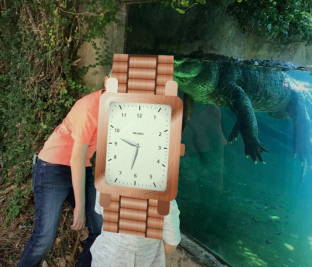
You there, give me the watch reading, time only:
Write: 9:32
